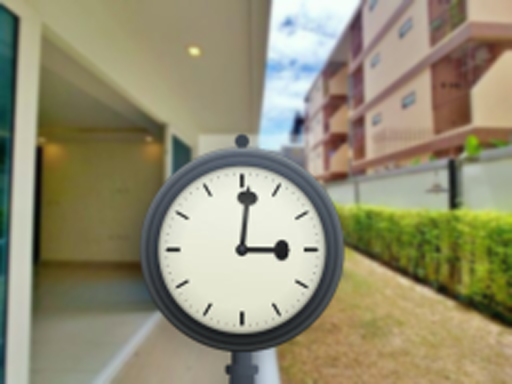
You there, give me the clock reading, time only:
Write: 3:01
